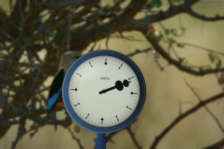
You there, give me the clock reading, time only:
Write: 2:11
